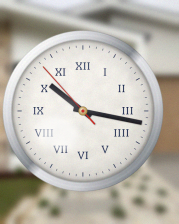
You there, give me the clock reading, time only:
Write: 10:16:53
